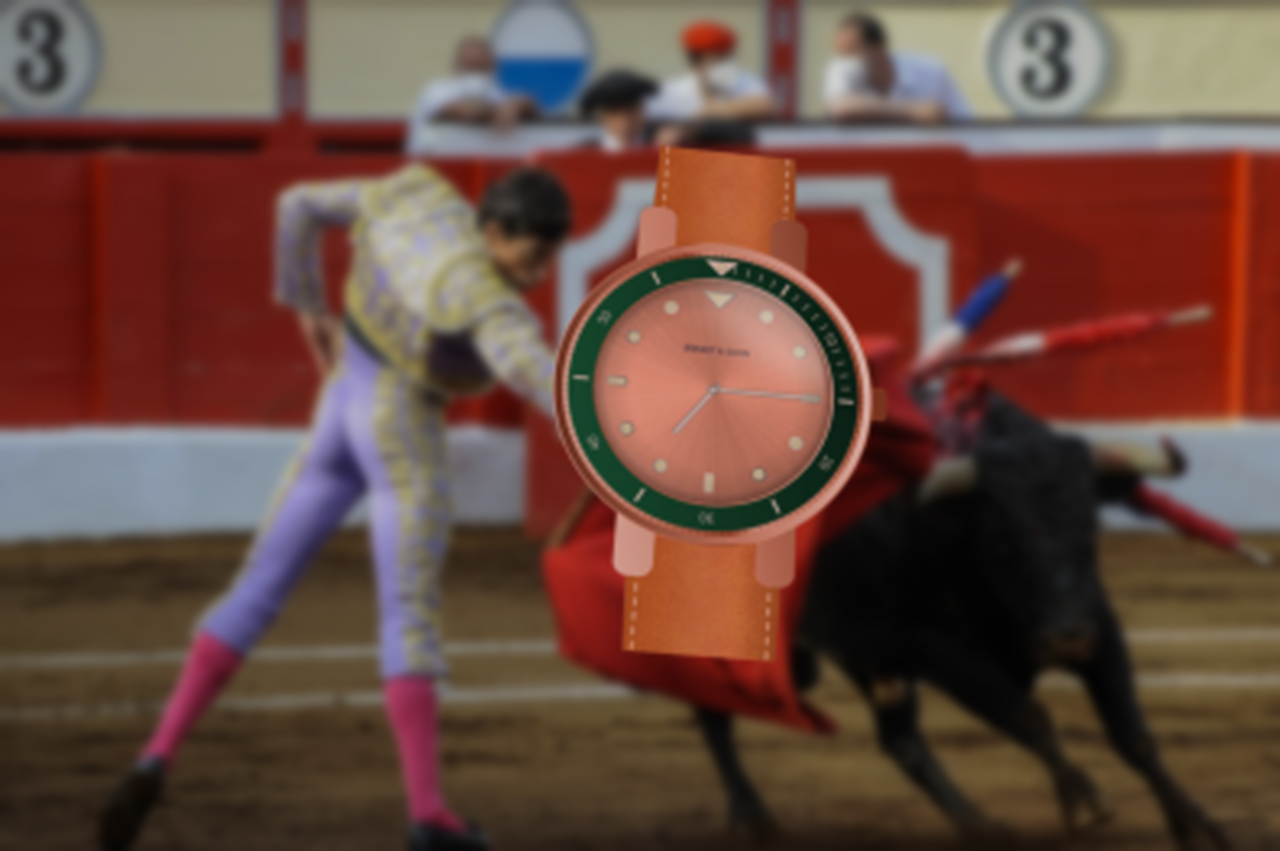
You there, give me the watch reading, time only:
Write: 7:15
